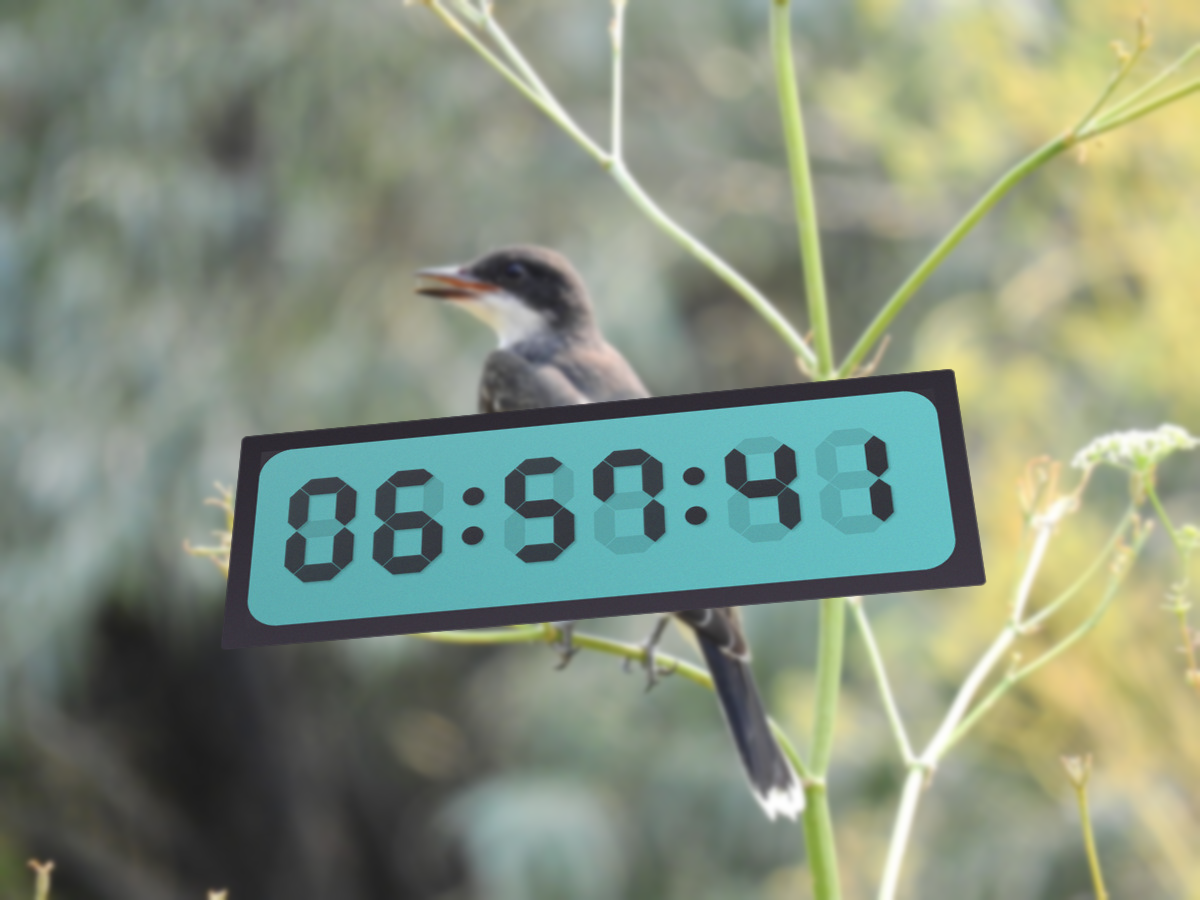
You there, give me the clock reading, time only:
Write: 6:57:41
